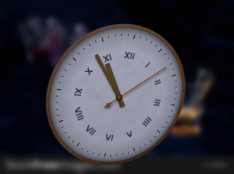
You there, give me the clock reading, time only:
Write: 10:53:08
